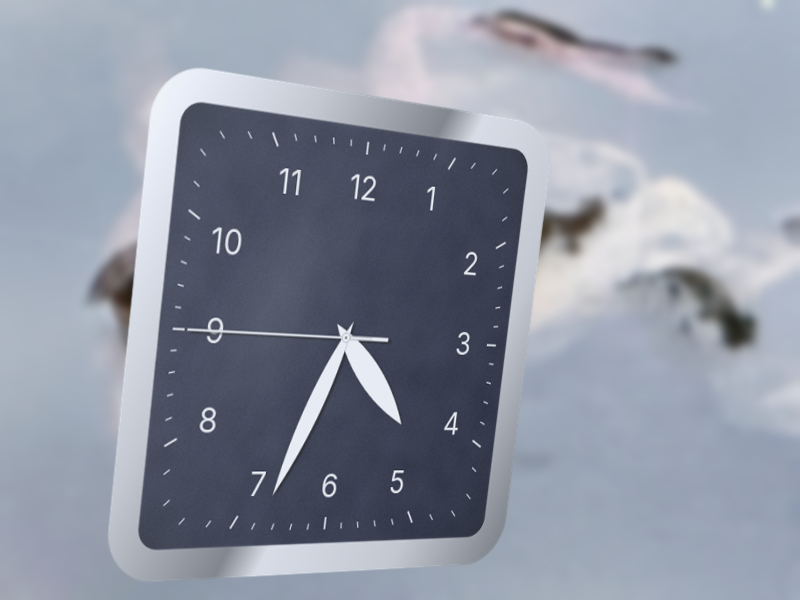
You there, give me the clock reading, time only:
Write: 4:33:45
